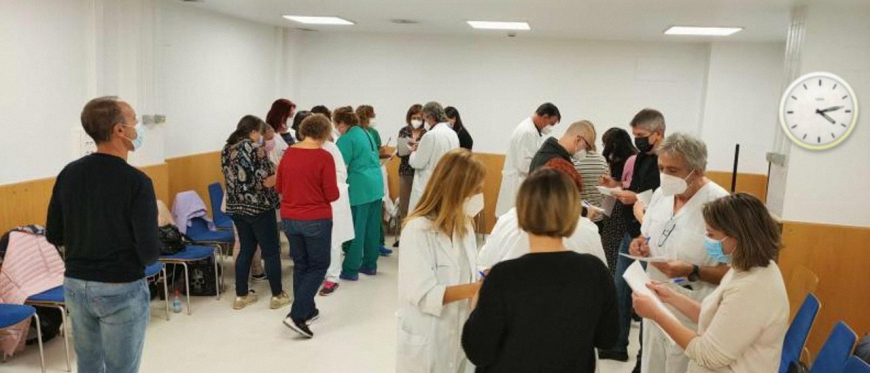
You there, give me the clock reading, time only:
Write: 4:13
